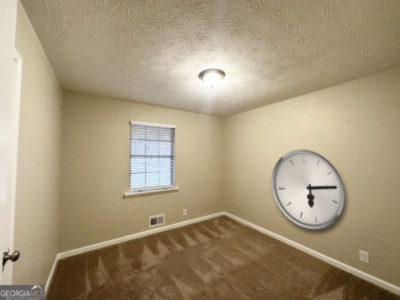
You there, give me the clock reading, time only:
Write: 6:15
